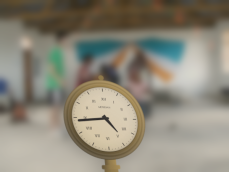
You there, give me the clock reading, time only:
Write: 4:44
